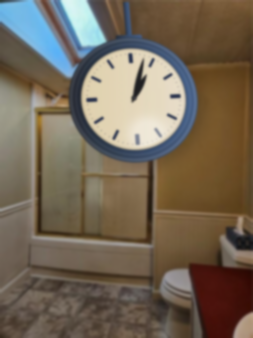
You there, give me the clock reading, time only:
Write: 1:03
